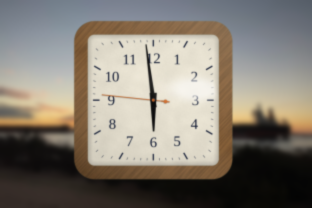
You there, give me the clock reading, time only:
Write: 5:58:46
